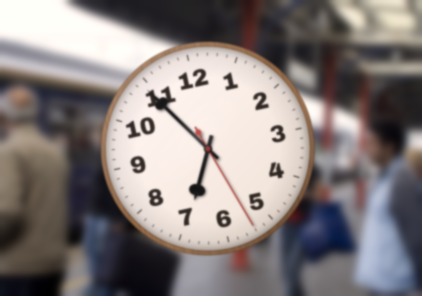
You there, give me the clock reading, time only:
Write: 6:54:27
